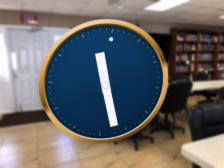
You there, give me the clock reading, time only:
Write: 11:27
